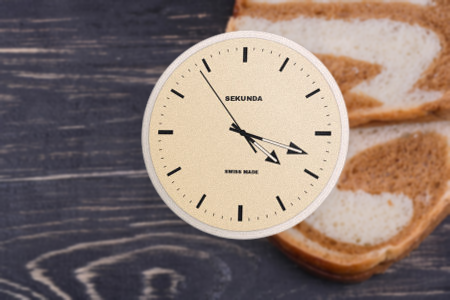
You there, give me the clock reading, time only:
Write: 4:17:54
